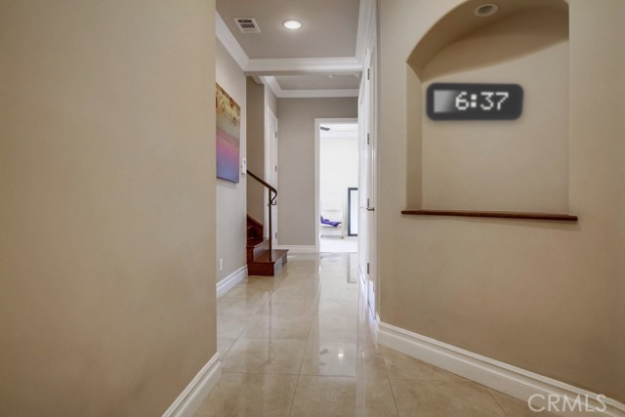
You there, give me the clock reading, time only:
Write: 6:37
